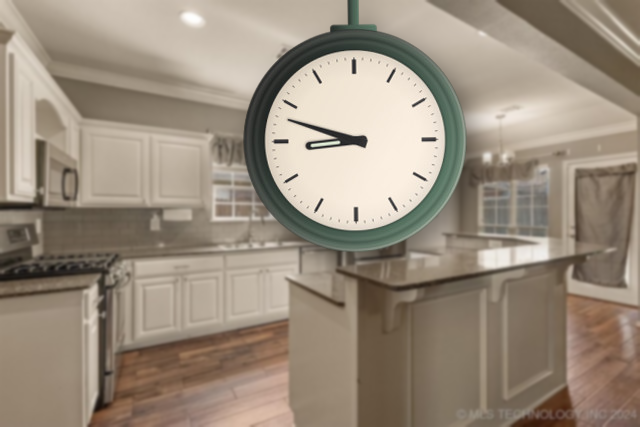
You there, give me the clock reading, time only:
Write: 8:48
